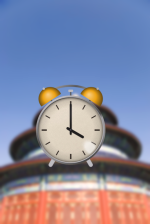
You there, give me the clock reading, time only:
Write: 4:00
